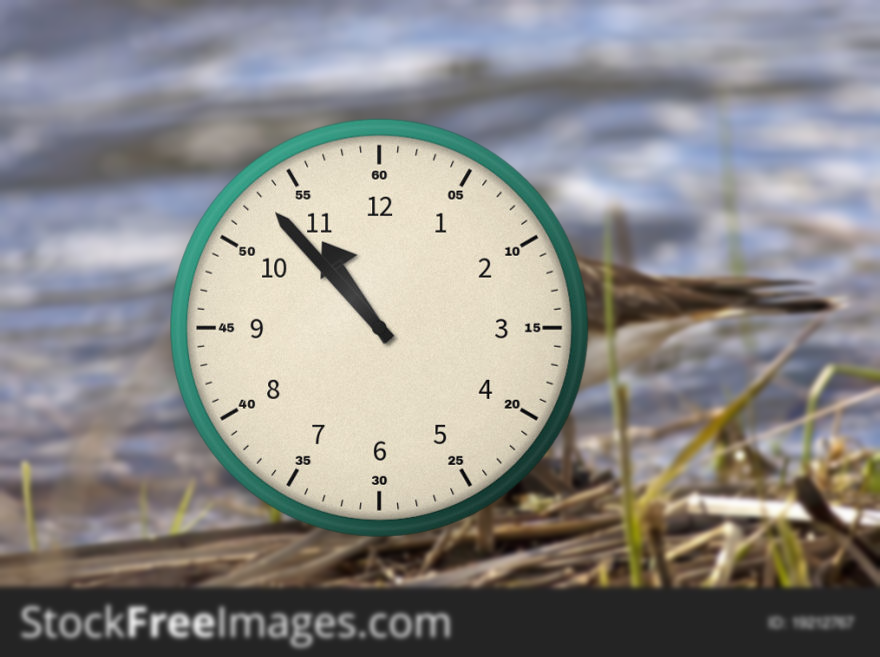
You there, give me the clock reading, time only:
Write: 10:53
